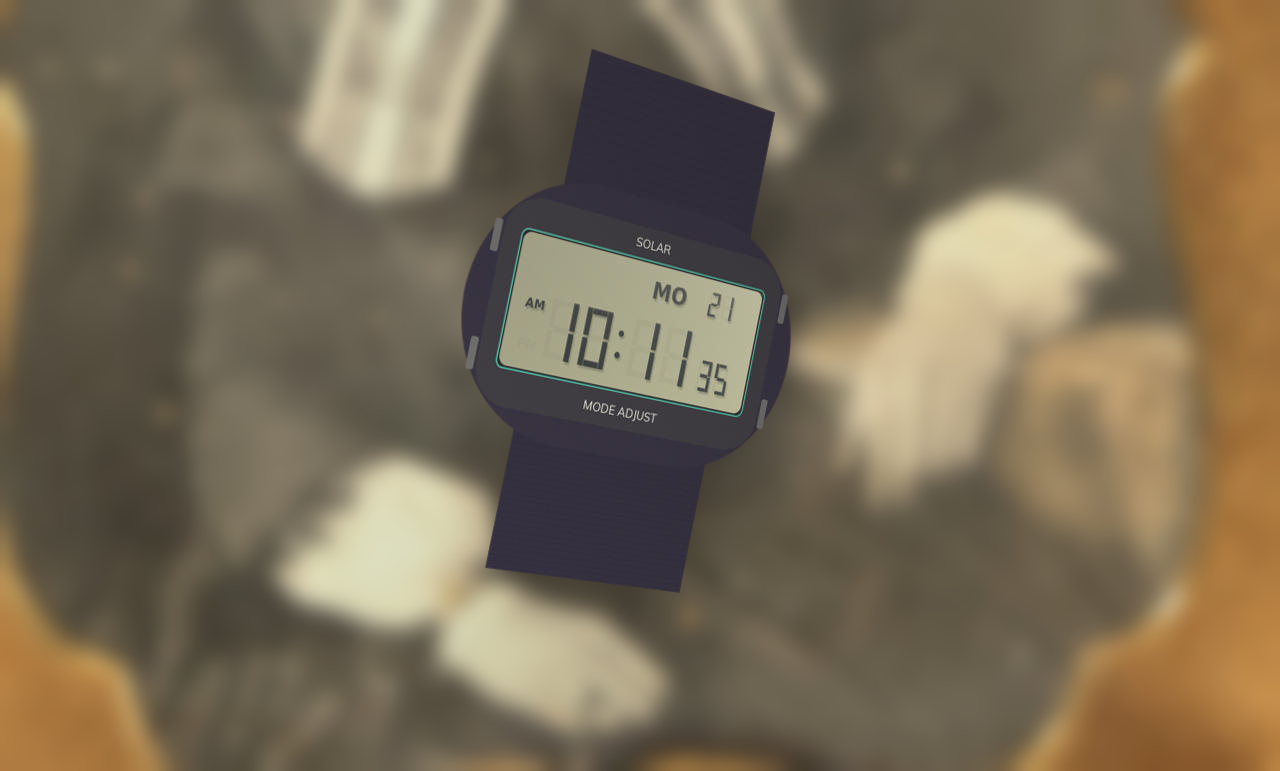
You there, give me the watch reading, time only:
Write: 10:11:35
